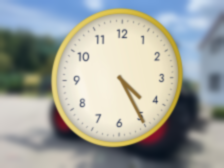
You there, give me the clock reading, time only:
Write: 4:25
